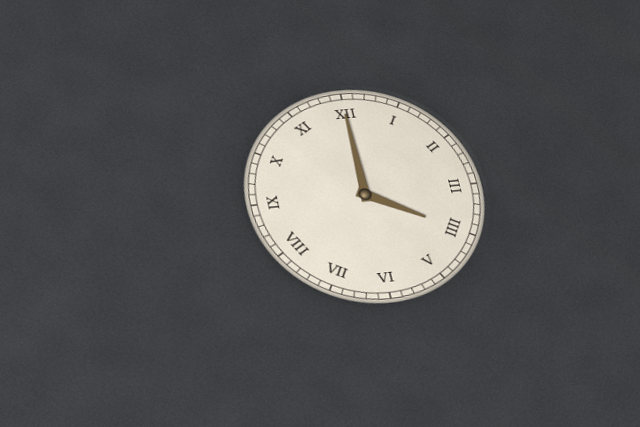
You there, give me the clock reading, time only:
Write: 4:00
